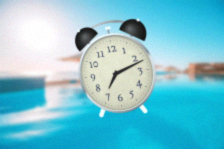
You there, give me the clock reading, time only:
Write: 7:12
